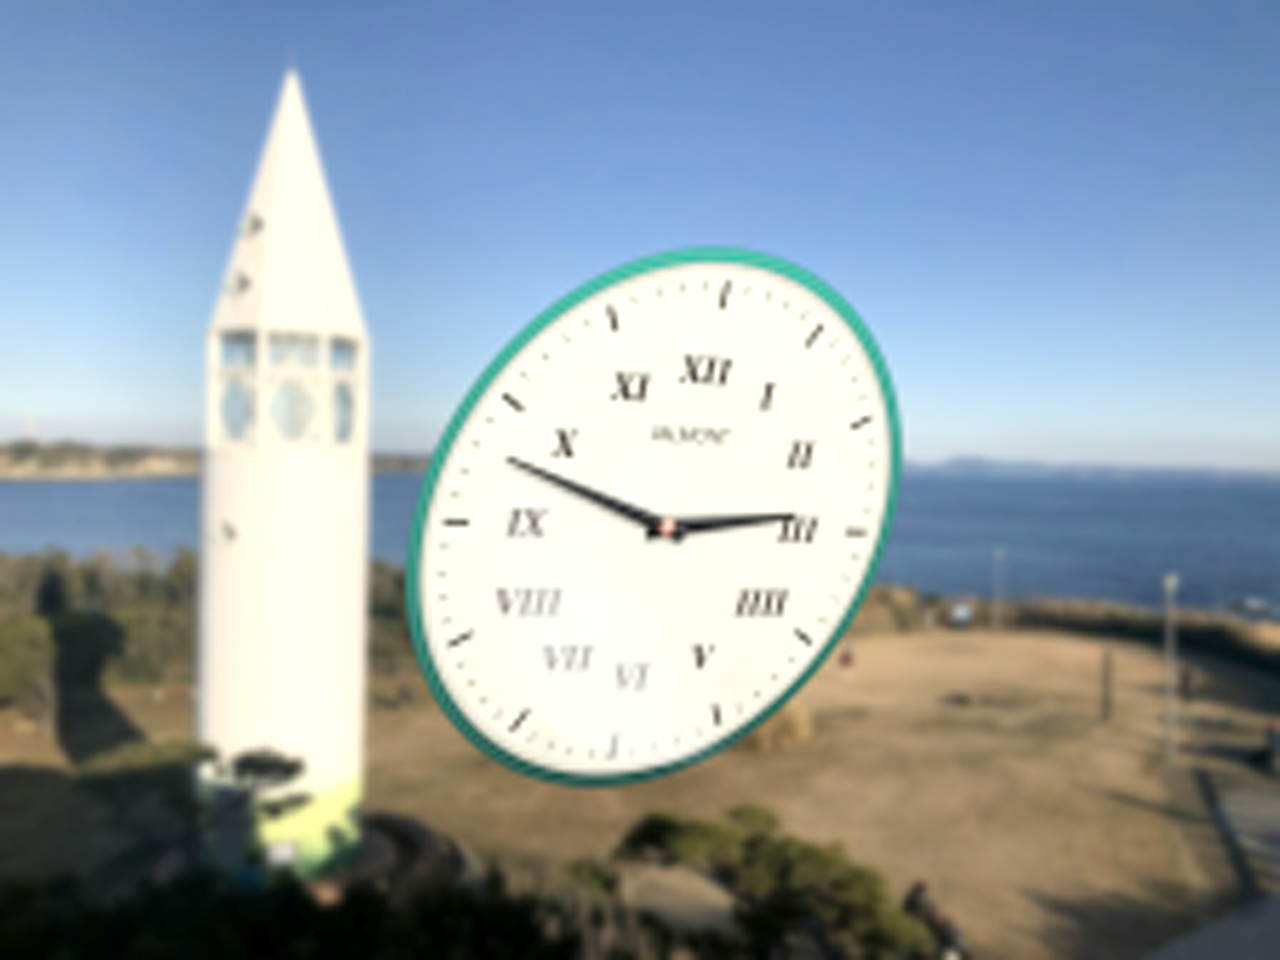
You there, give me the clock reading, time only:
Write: 2:48
